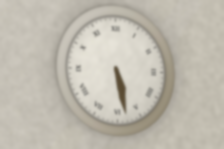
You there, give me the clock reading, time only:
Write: 5:28
